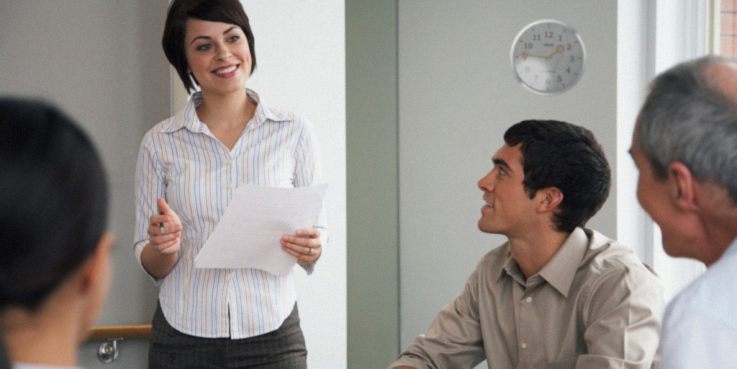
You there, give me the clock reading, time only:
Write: 1:46
